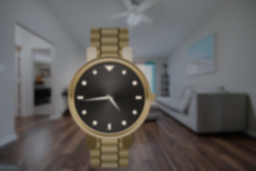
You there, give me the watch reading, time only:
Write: 4:44
